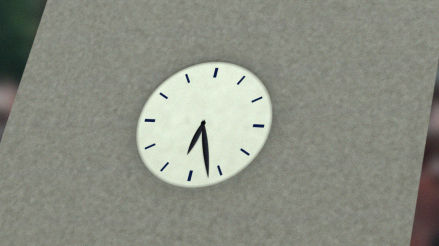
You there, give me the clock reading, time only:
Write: 6:27
